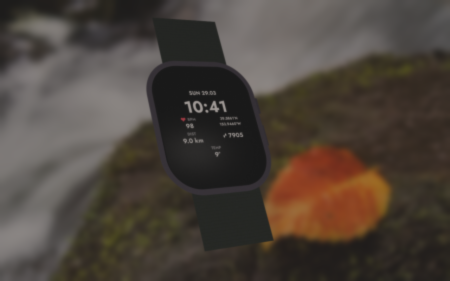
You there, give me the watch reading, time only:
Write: 10:41
